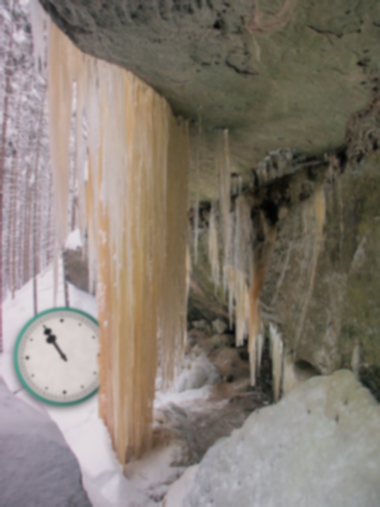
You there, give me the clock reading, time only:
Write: 10:55
